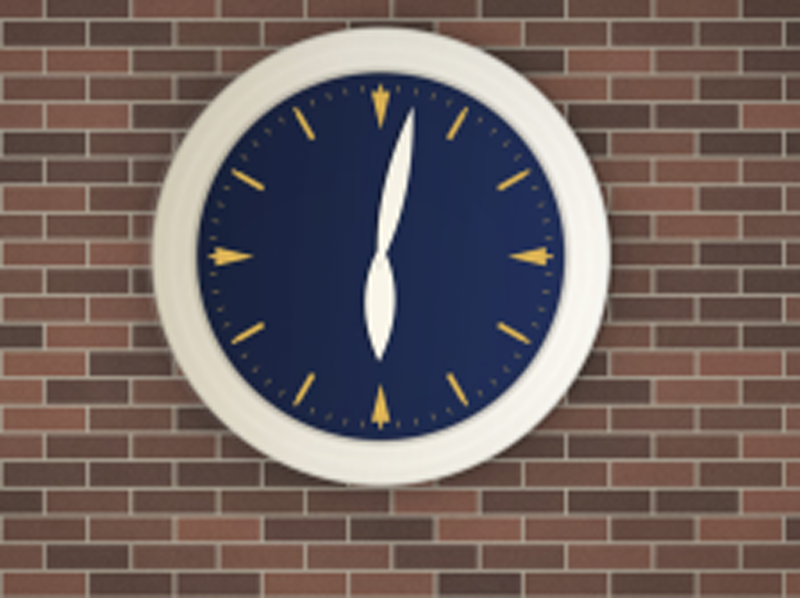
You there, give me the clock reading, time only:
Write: 6:02
